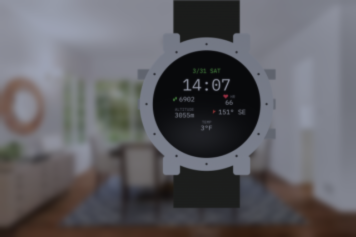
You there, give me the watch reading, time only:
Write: 14:07
